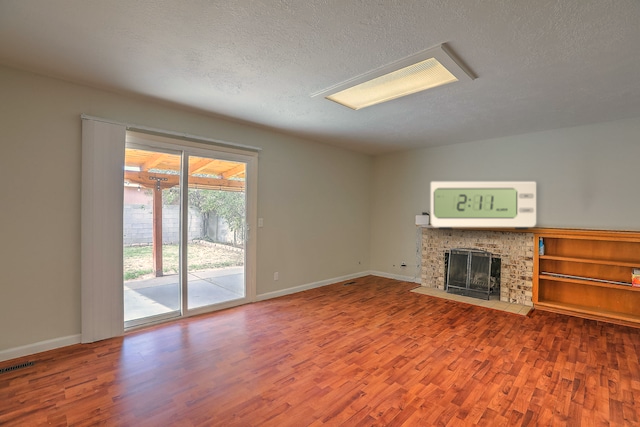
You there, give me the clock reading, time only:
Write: 2:11
